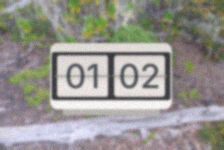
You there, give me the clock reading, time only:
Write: 1:02
